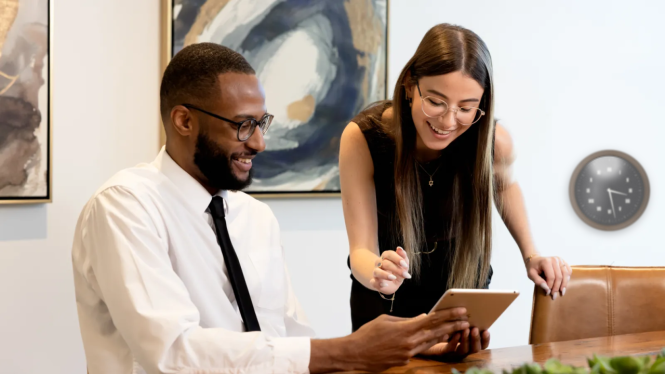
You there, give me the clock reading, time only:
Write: 3:28
